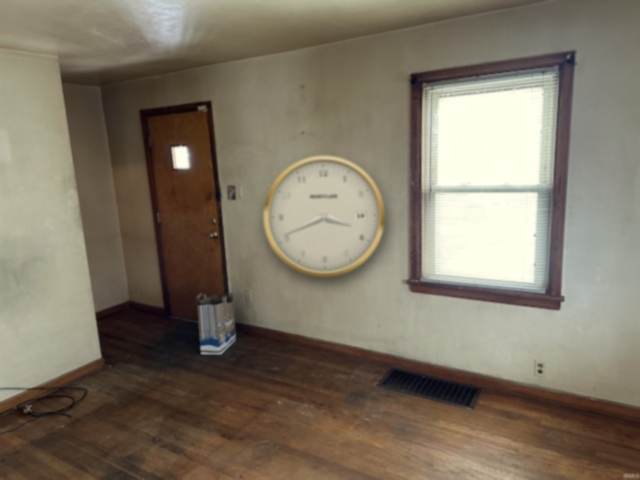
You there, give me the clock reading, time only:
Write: 3:41
